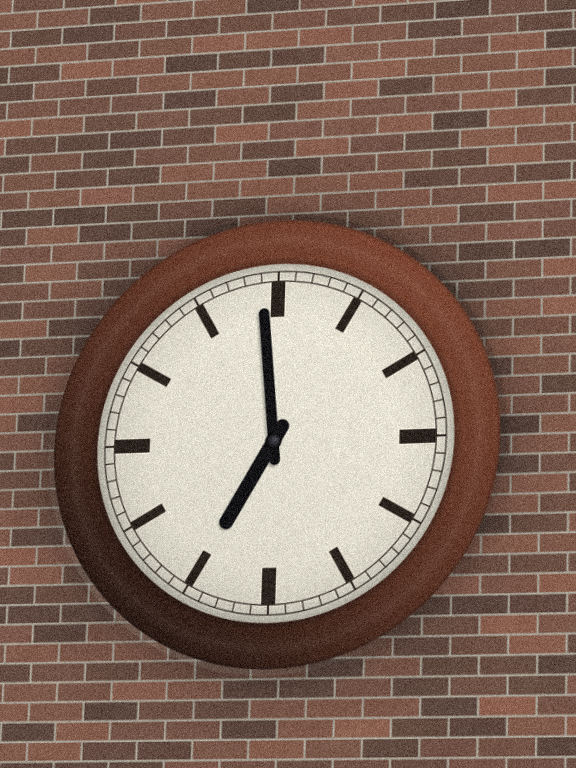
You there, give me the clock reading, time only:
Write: 6:59
